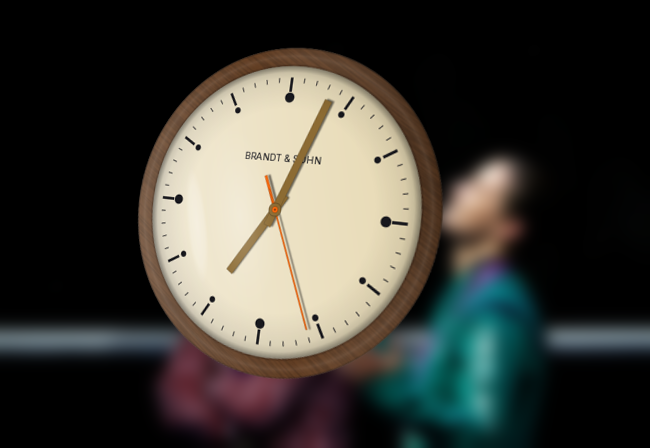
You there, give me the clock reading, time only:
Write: 7:03:26
